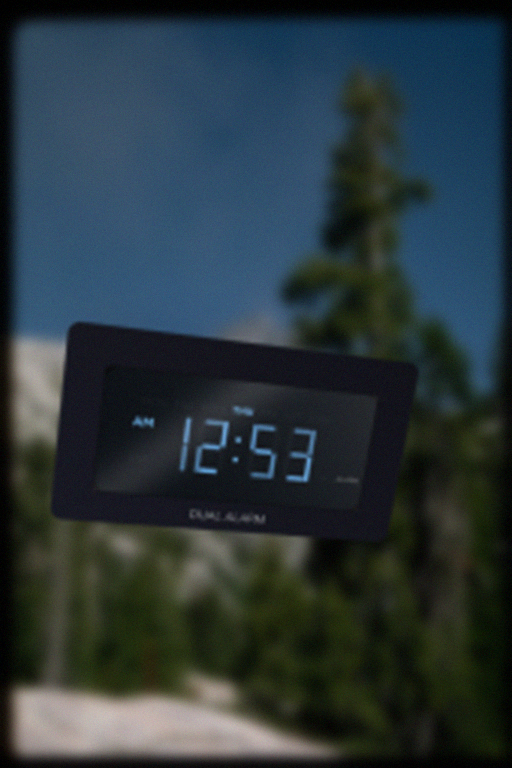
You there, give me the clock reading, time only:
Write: 12:53
